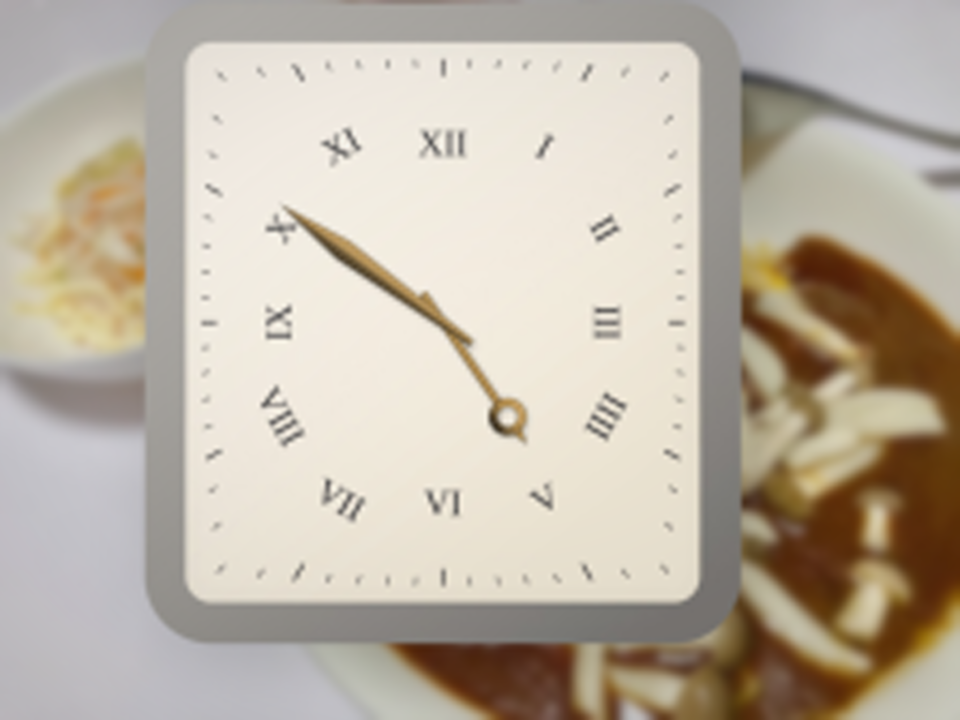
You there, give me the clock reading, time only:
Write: 4:51
